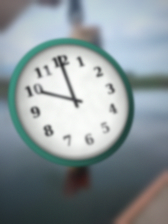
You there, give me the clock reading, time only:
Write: 10:00
